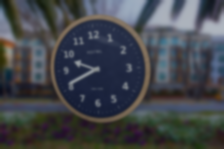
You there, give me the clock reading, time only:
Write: 9:41
